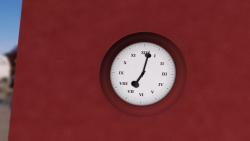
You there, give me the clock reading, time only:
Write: 7:02
